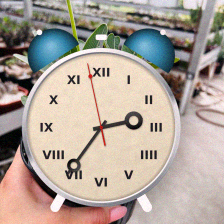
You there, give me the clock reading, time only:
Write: 2:35:58
